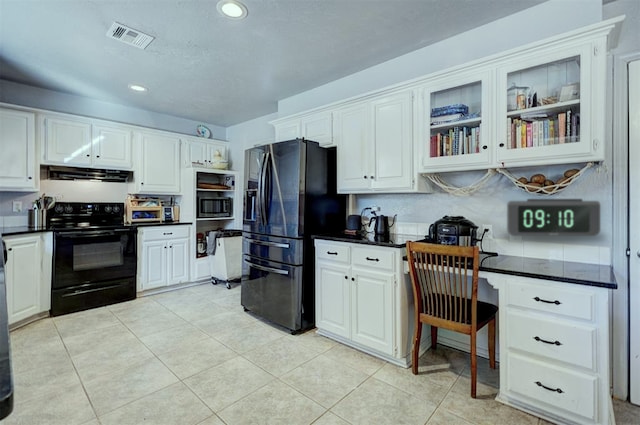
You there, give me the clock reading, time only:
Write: 9:10
